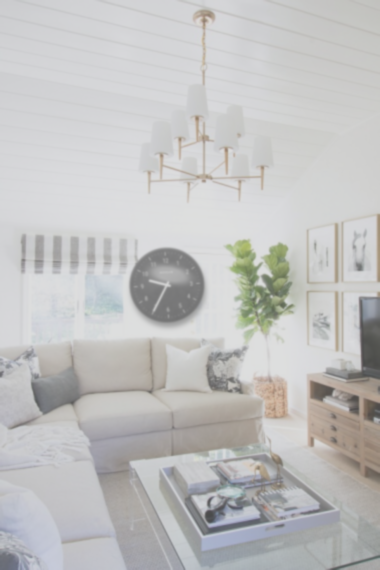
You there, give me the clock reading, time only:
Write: 9:35
